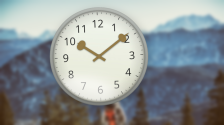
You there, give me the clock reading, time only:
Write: 10:09
